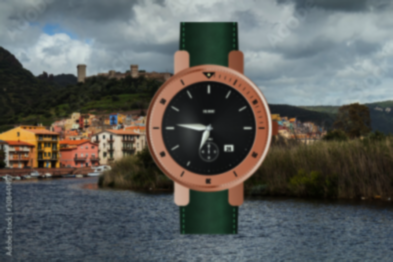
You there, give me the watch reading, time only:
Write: 6:46
